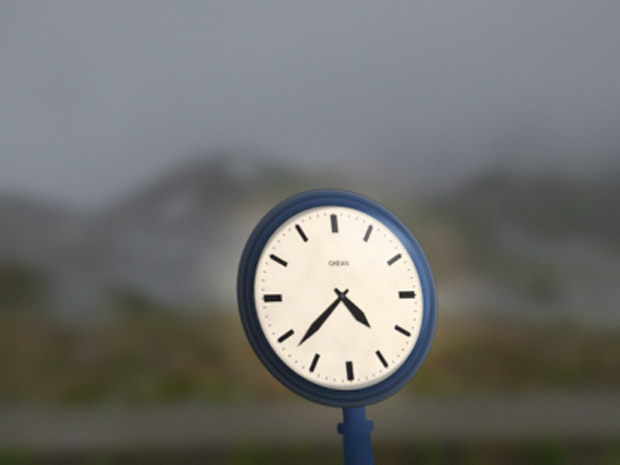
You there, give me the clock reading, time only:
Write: 4:38
